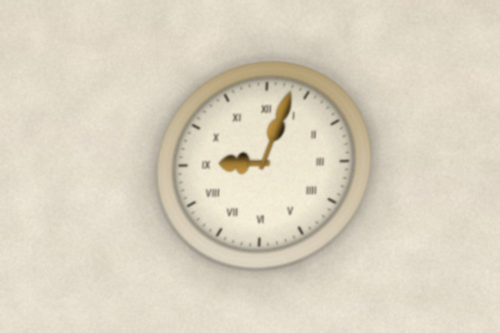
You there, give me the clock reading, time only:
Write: 9:03
